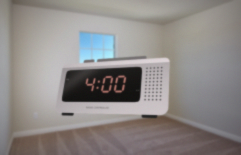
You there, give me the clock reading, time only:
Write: 4:00
